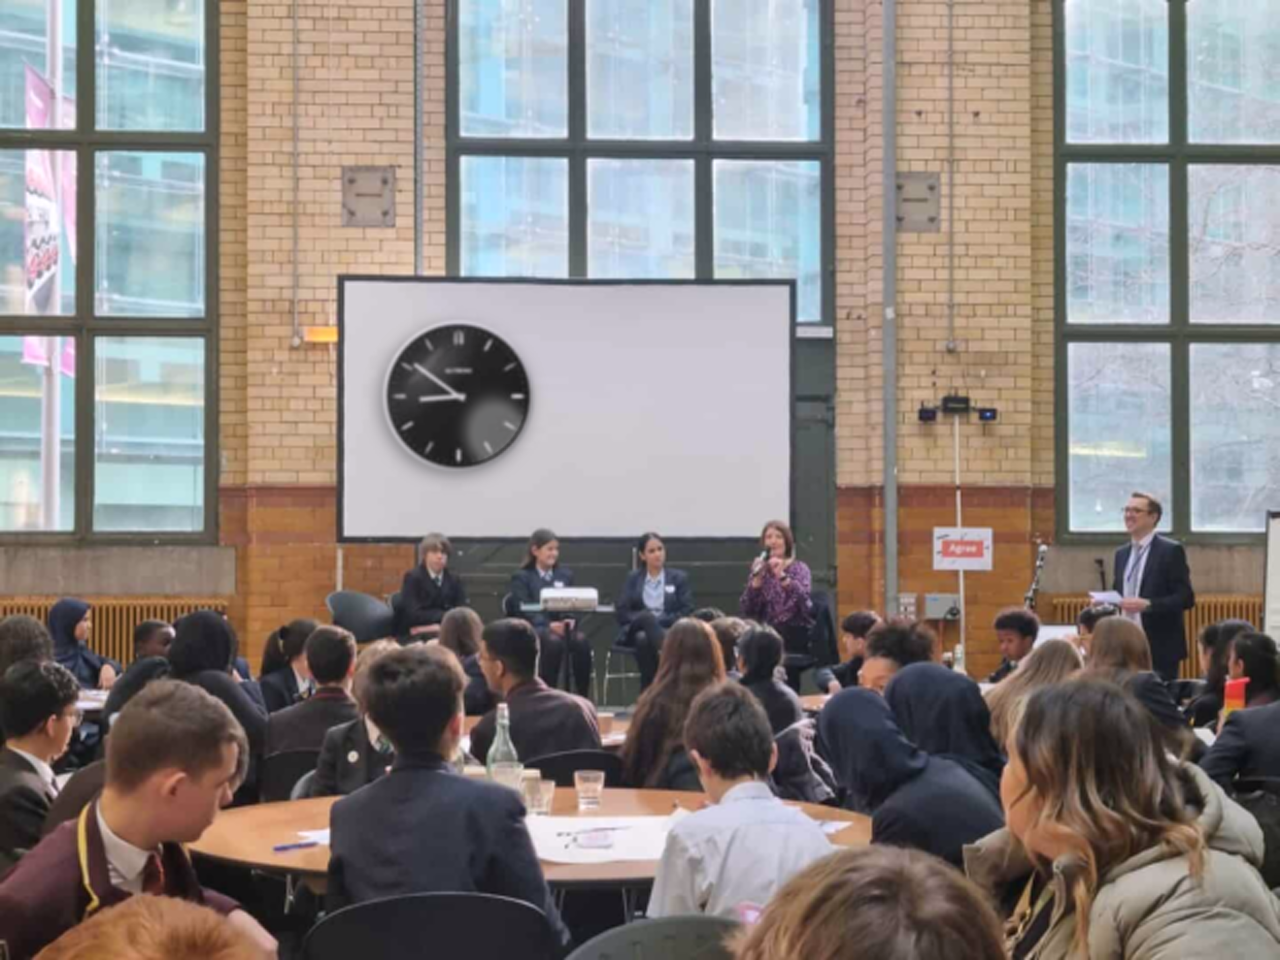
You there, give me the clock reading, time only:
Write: 8:51
